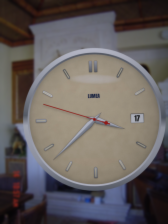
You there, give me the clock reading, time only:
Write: 3:37:48
